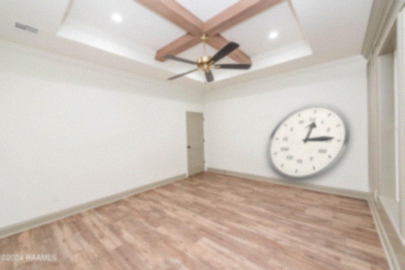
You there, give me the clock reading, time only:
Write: 12:14
